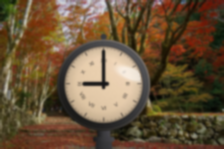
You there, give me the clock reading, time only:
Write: 9:00
